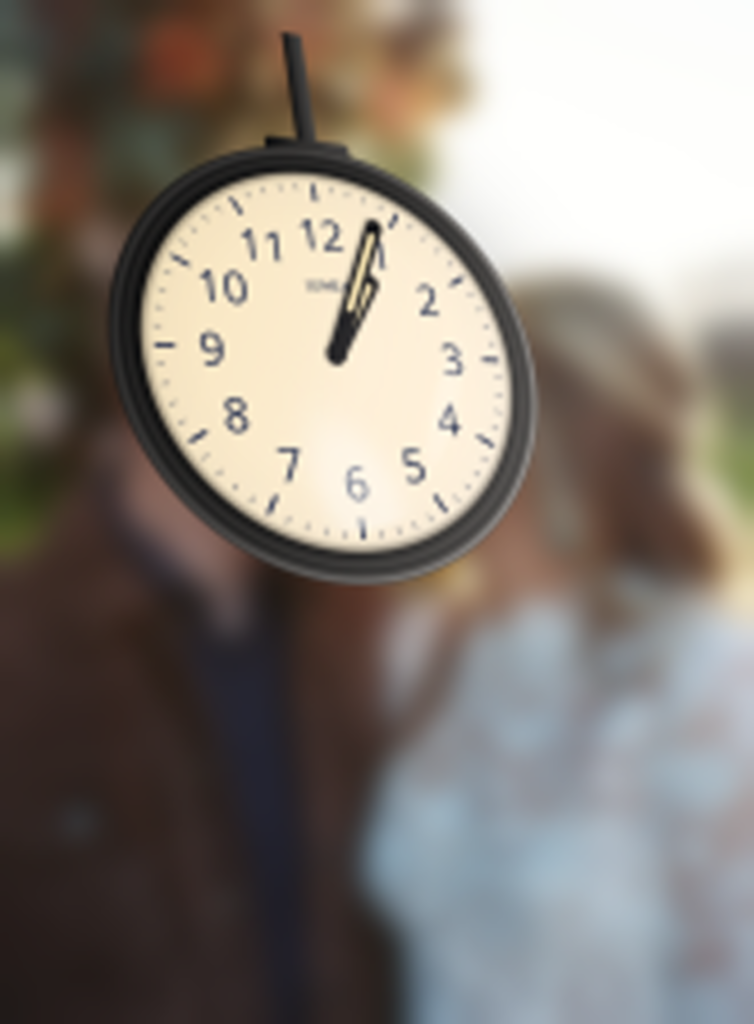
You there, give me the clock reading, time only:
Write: 1:04
